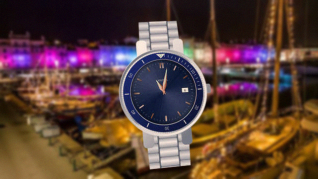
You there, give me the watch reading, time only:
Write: 11:02
